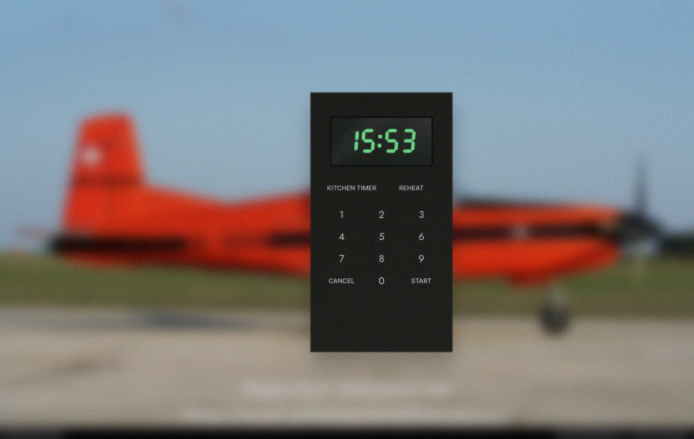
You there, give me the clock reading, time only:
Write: 15:53
